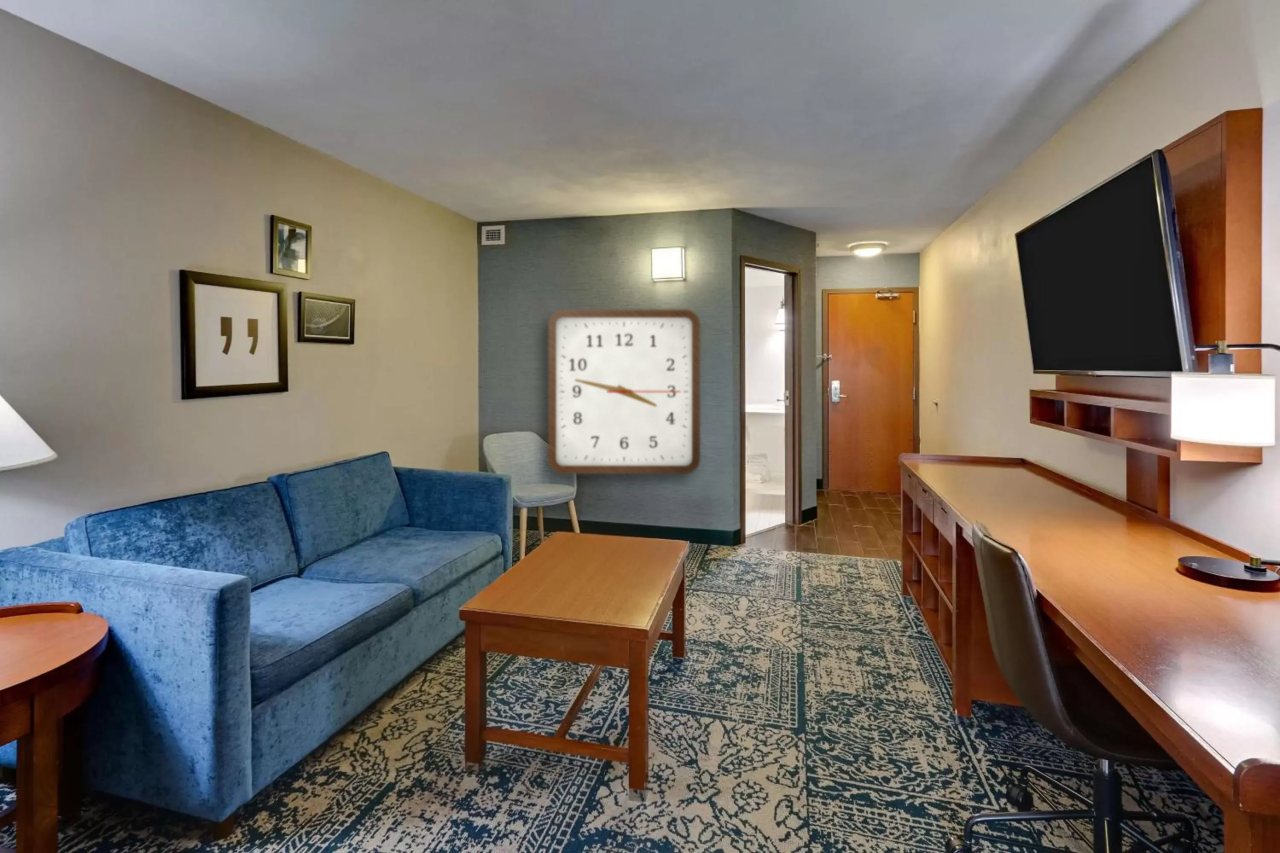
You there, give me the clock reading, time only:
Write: 3:47:15
